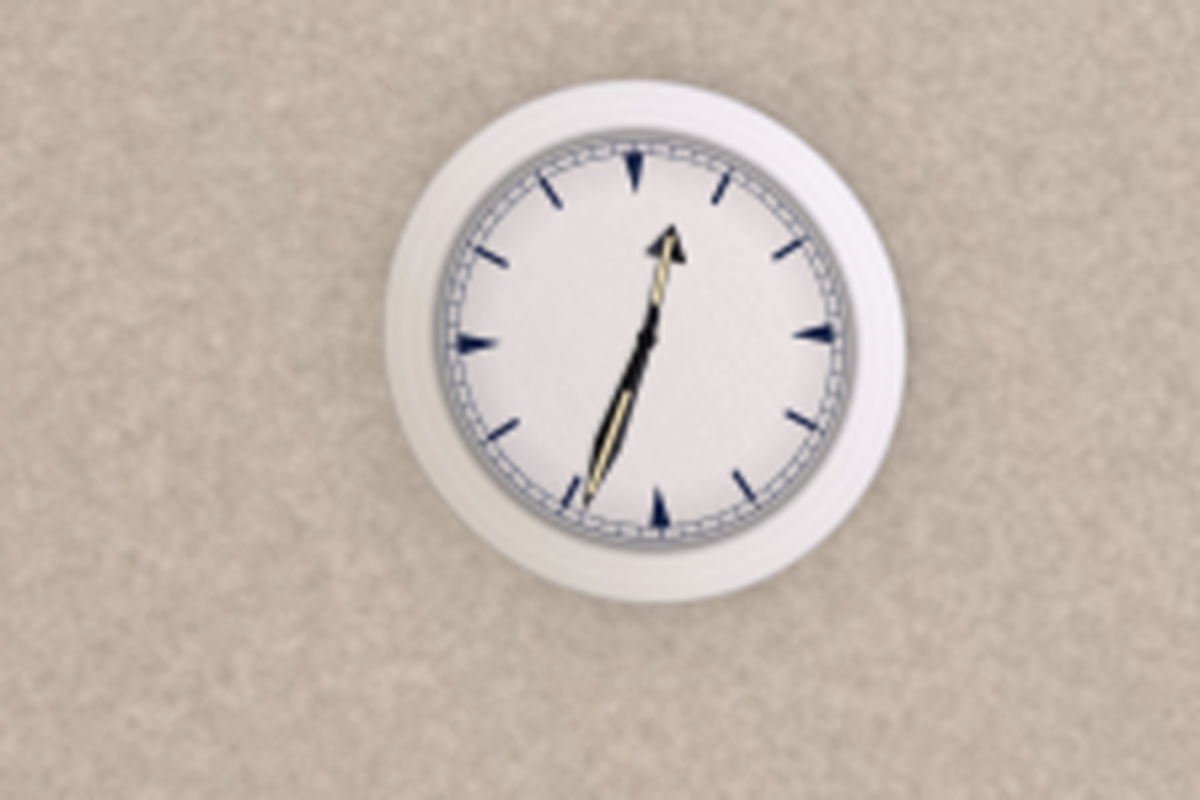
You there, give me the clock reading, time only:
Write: 12:34
